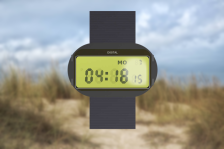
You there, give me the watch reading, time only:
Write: 4:18:15
